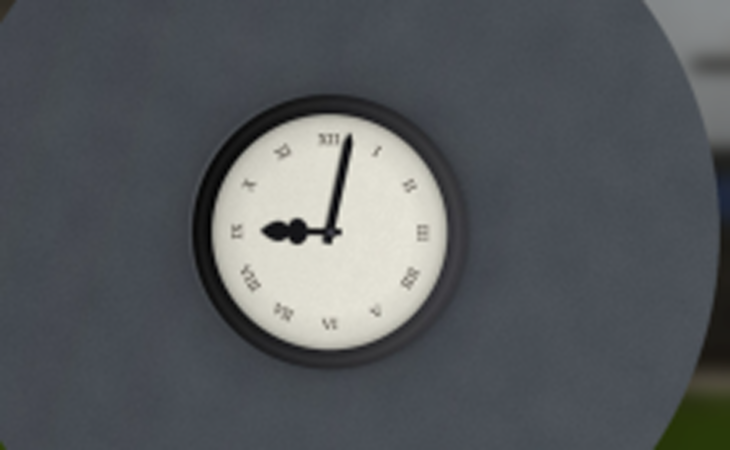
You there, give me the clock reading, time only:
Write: 9:02
